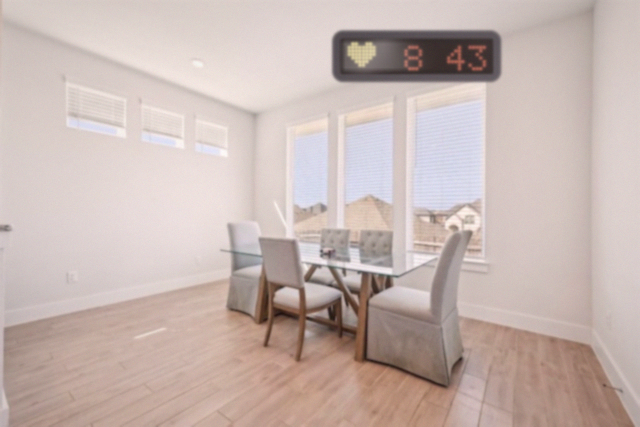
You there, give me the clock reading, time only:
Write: 8:43
